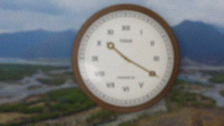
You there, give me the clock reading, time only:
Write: 10:20
